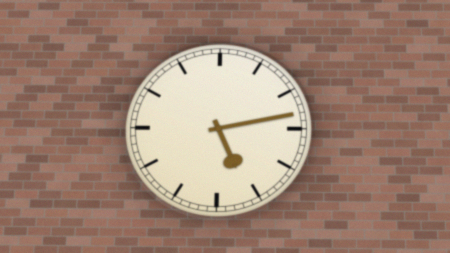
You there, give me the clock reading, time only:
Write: 5:13
